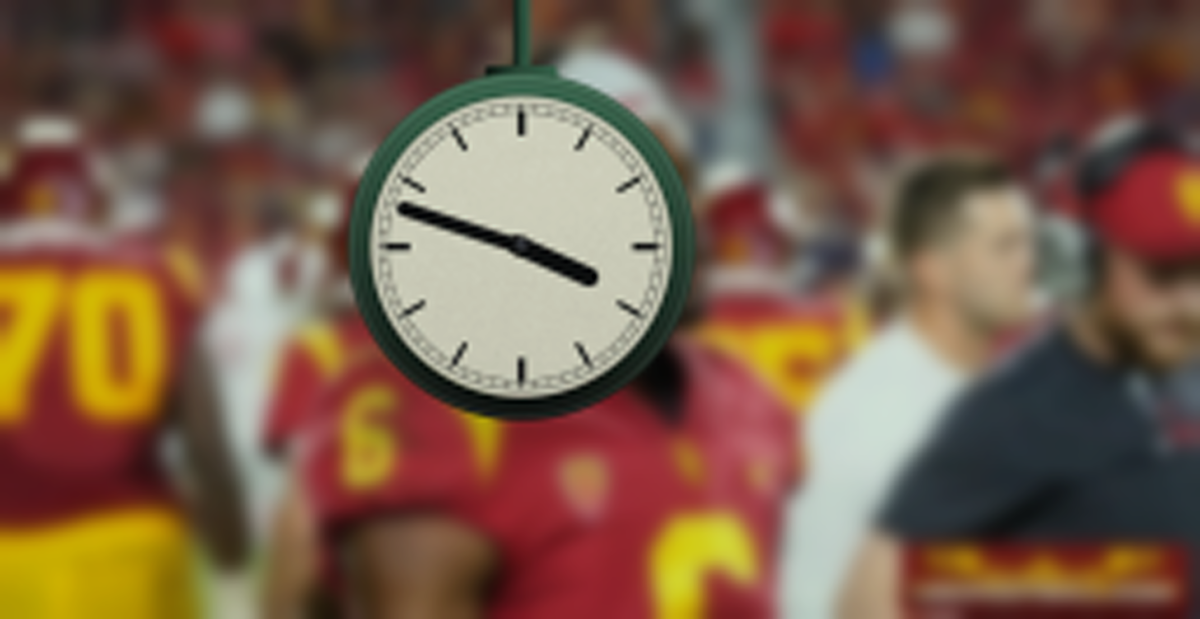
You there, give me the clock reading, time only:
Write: 3:48
